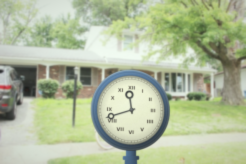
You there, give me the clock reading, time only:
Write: 11:42
